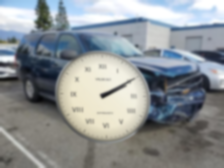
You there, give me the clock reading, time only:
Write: 2:10
